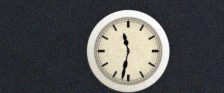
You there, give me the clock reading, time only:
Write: 11:32
